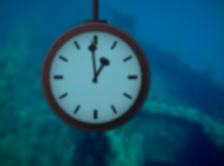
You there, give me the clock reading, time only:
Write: 12:59
